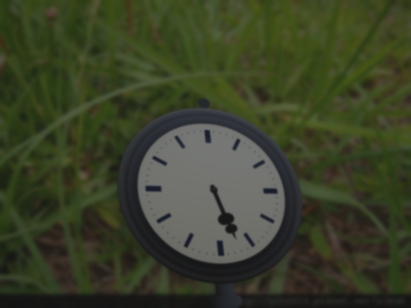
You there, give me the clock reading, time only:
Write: 5:27
